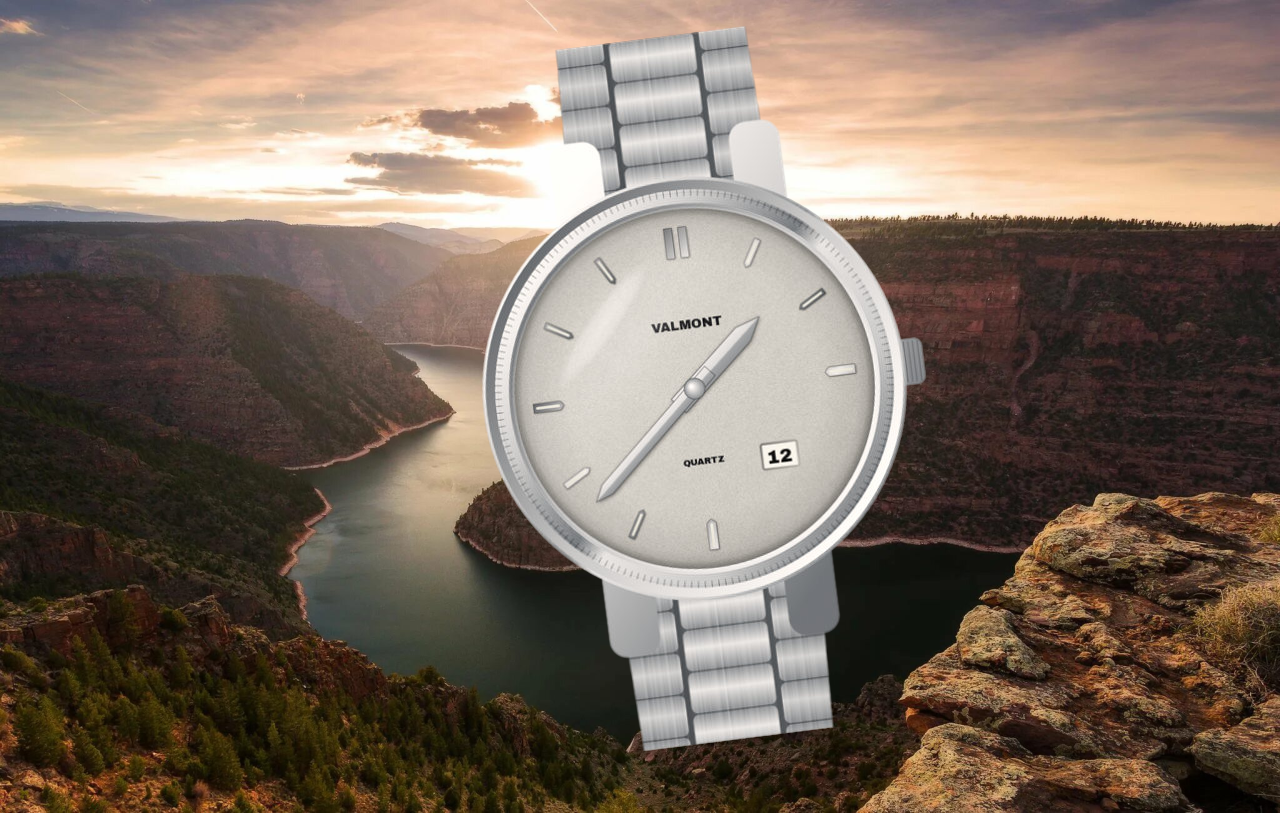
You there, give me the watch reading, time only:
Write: 1:38
